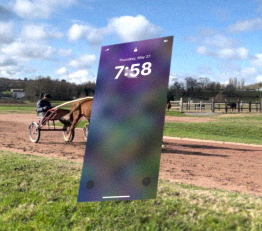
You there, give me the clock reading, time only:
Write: 7:58
